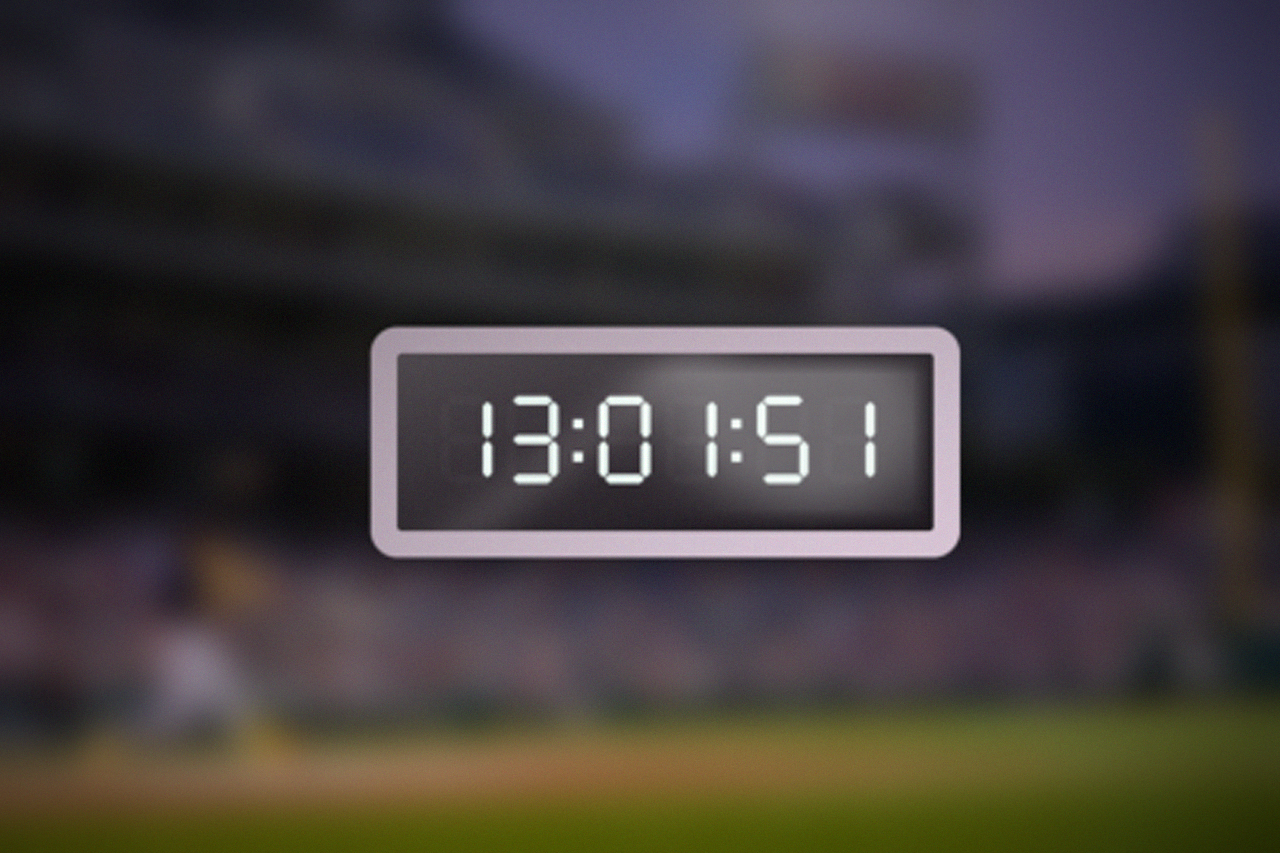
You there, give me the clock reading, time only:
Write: 13:01:51
